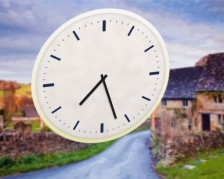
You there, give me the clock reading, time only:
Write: 7:27
